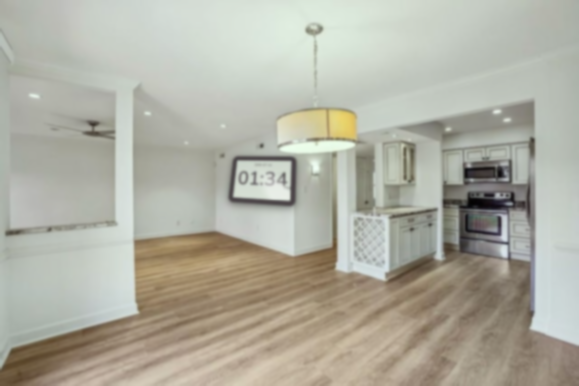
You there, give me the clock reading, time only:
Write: 1:34
